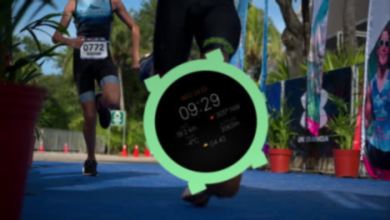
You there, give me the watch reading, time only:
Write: 9:29
